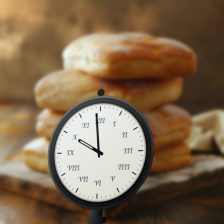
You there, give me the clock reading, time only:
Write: 9:59
